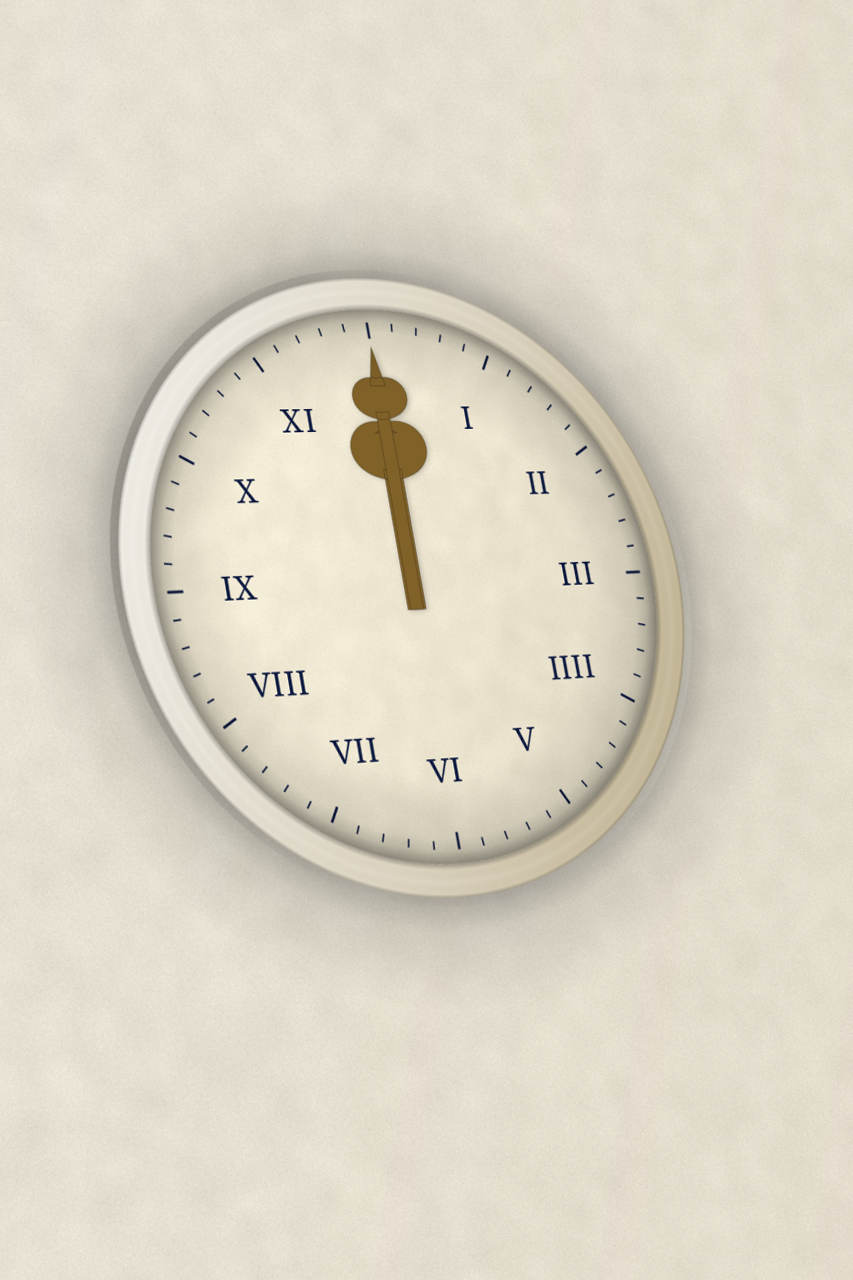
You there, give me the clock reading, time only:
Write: 12:00
